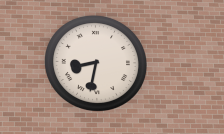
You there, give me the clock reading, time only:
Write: 8:32
